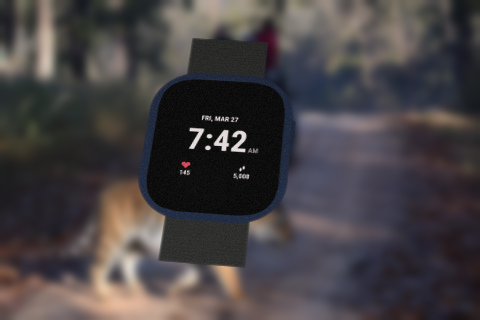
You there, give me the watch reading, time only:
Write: 7:42
